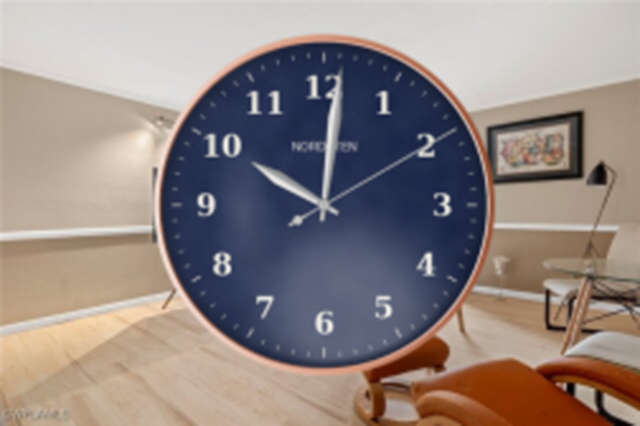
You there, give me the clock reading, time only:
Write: 10:01:10
